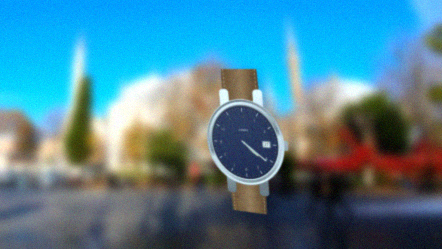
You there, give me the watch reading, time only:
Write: 4:21
